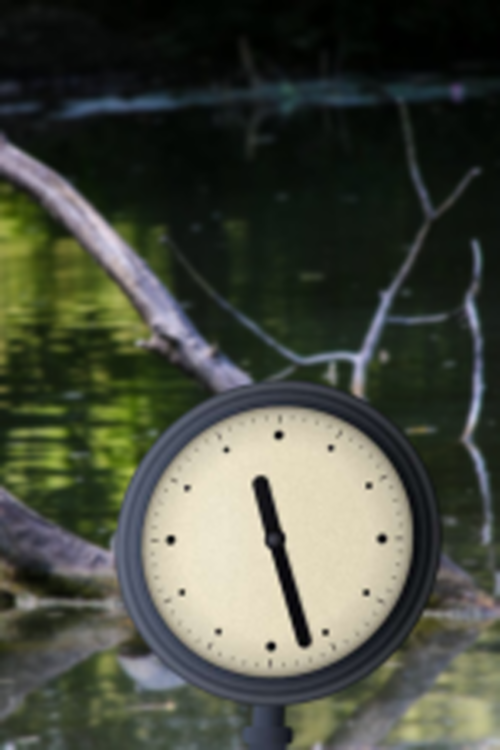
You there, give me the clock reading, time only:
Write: 11:27
